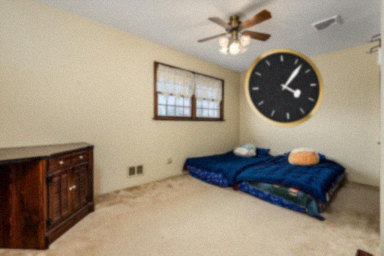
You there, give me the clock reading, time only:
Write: 4:07
